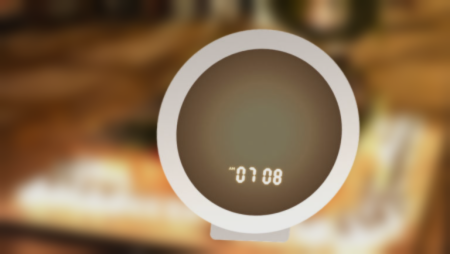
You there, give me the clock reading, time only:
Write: 7:08
